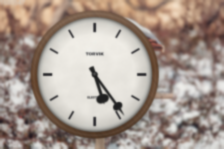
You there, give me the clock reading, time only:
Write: 5:24
